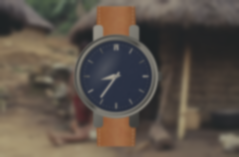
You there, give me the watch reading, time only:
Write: 8:36
